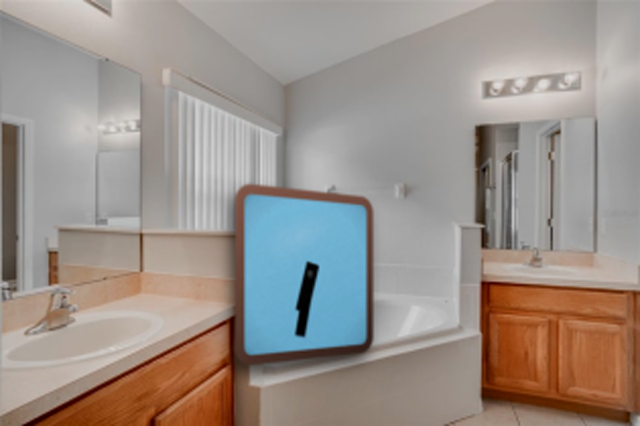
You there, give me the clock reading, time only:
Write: 6:32
